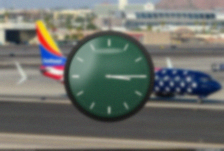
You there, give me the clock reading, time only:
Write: 3:15
